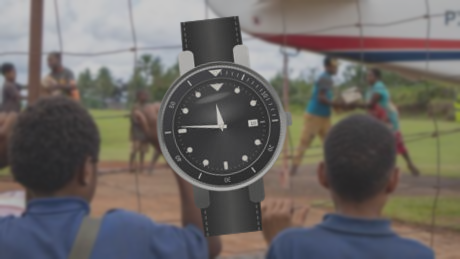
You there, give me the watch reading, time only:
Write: 11:46
